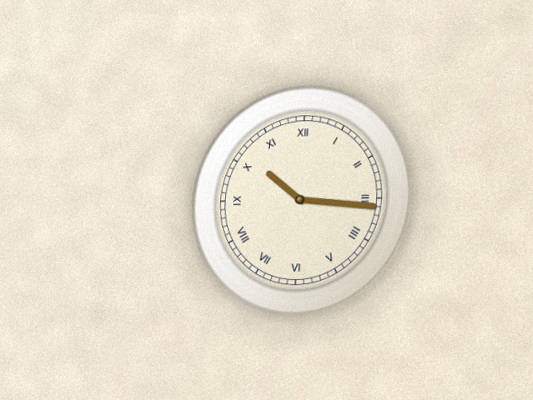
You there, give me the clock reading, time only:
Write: 10:16
